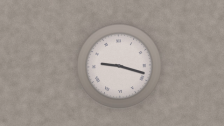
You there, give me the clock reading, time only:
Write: 9:18
